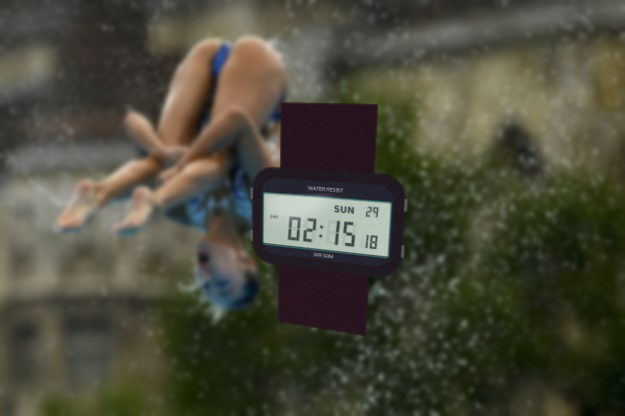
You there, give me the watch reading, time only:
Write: 2:15:18
